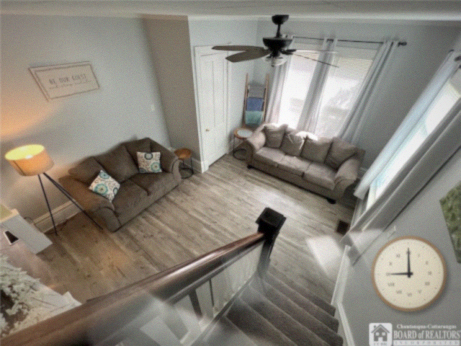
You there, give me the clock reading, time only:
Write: 9:00
